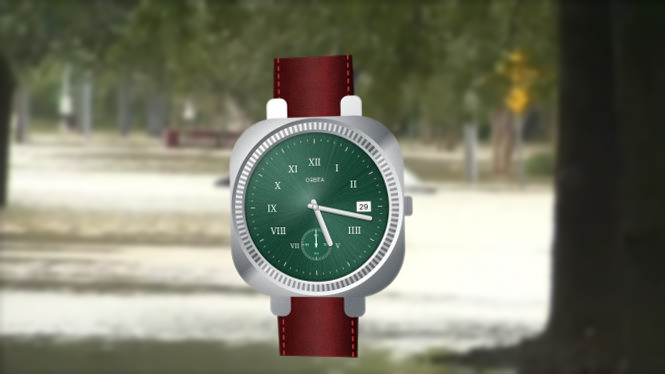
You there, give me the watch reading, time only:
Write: 5:17
